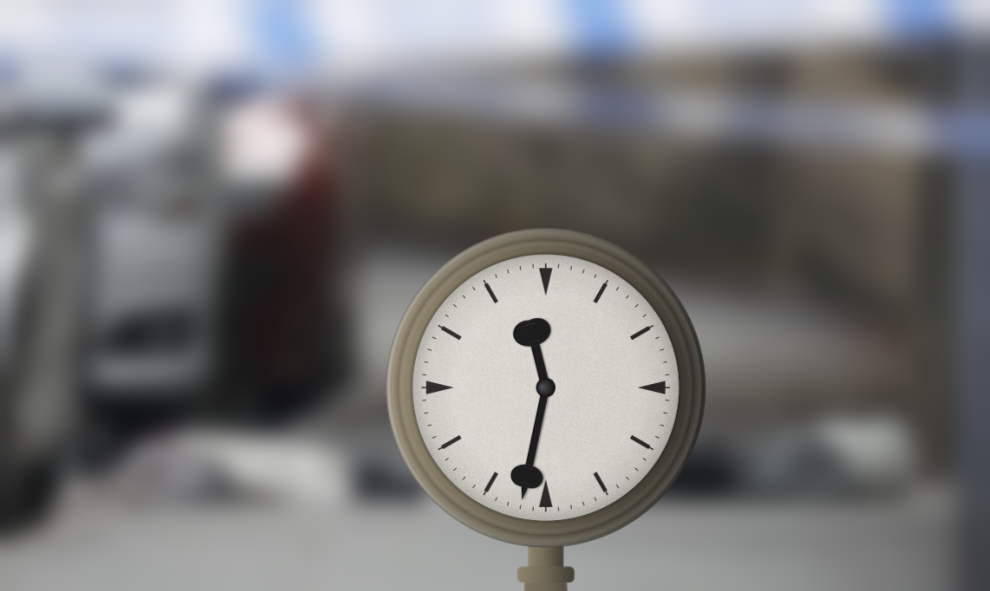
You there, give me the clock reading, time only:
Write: 11:32
